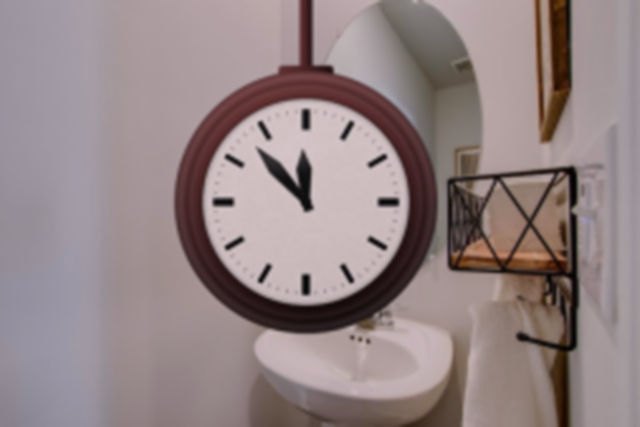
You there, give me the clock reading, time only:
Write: 11:53
